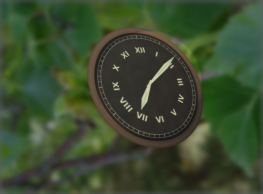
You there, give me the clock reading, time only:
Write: 7:09
